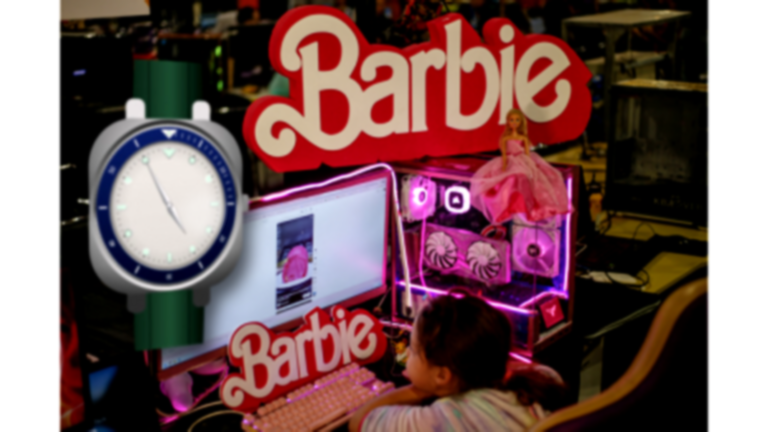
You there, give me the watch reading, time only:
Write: 4:55
